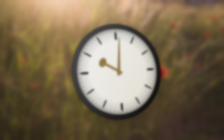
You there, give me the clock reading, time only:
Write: 10:01
